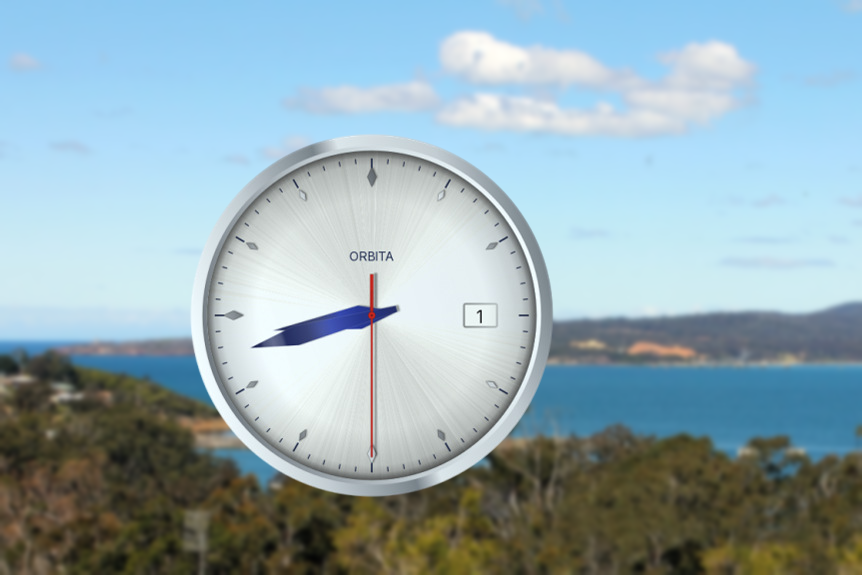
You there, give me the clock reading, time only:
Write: 8:42:30
